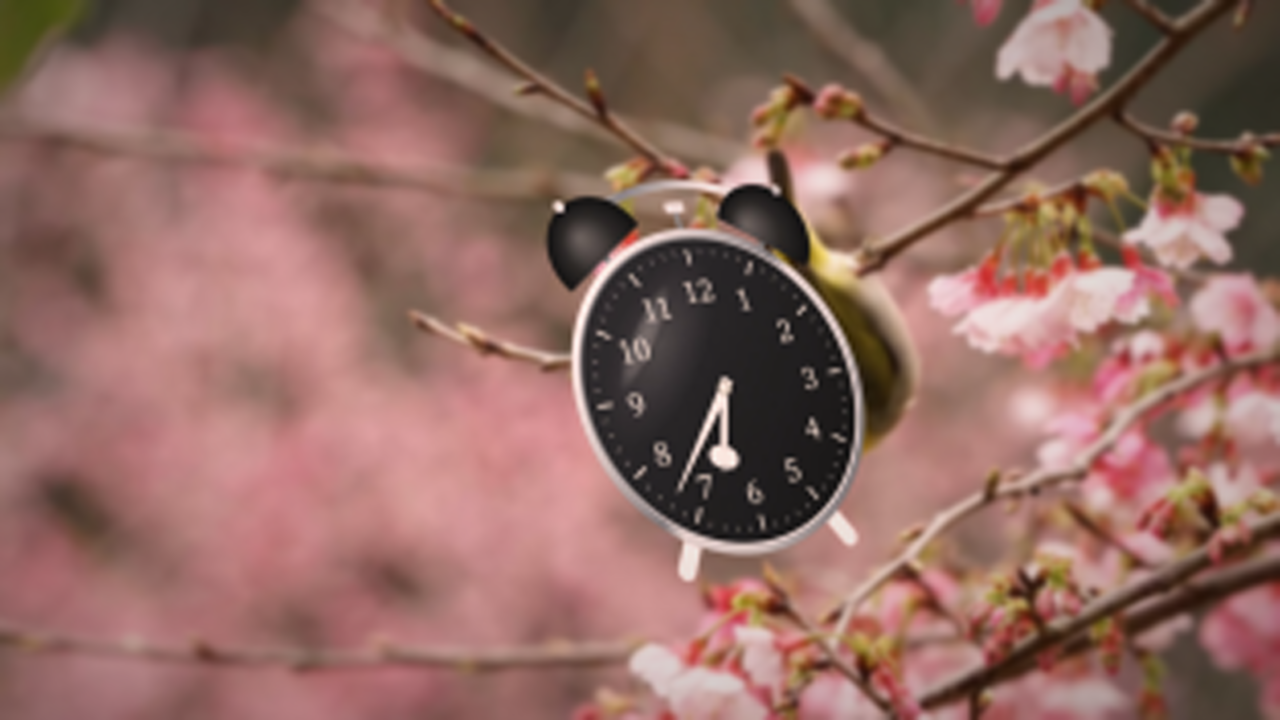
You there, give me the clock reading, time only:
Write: 6:37
